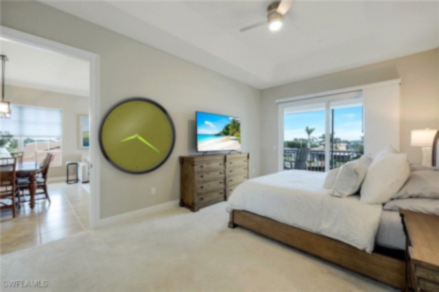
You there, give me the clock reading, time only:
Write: 8:21
